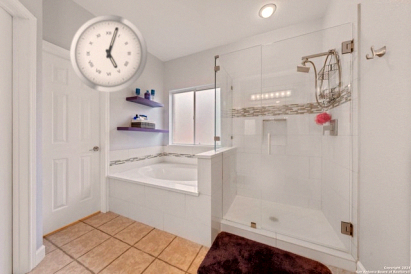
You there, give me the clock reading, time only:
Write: 5:03
